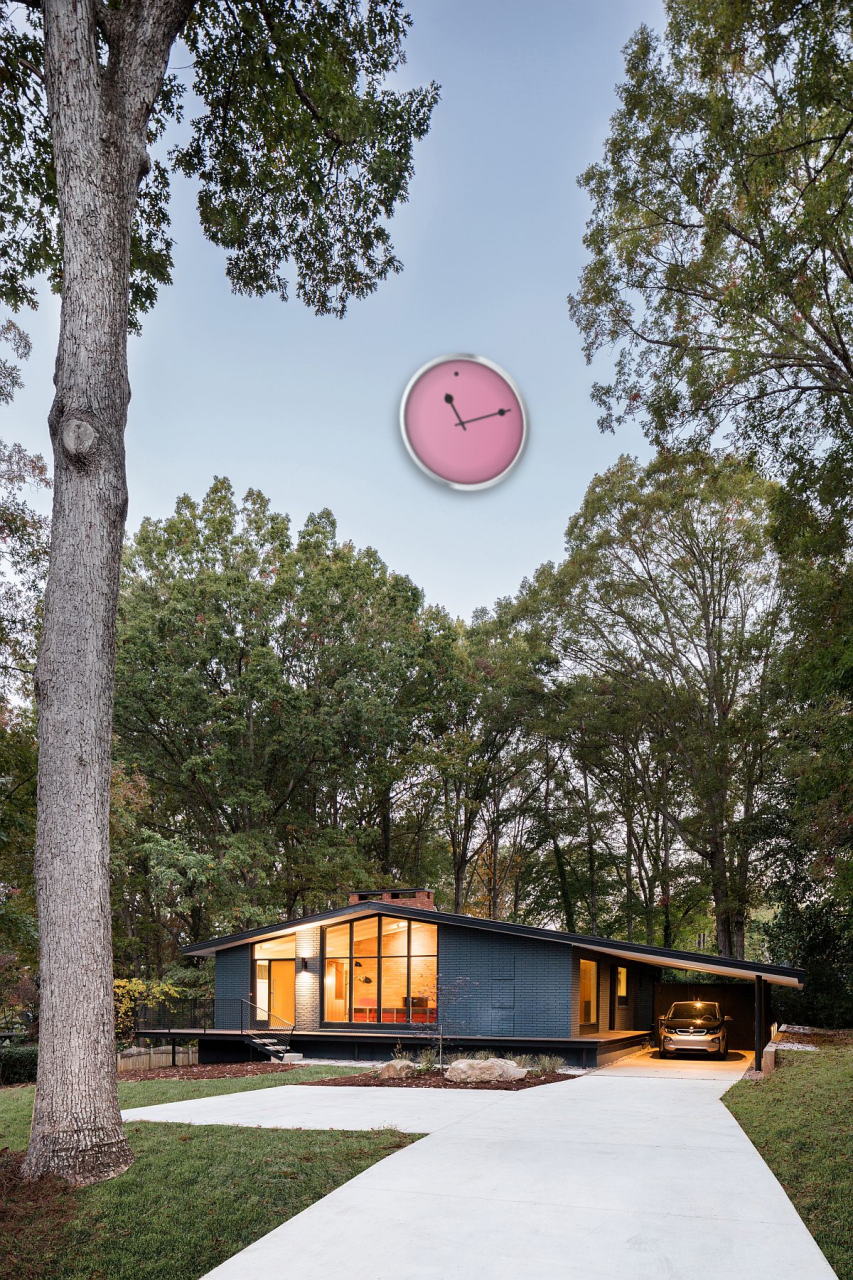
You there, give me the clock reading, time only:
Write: 11:13
